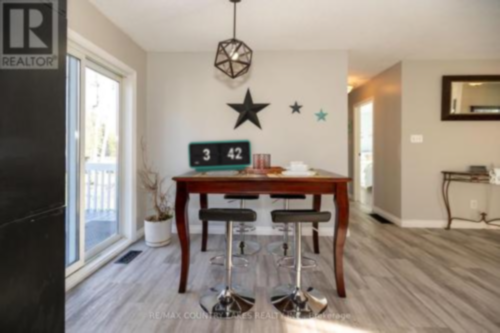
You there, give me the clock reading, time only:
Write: 3:42
